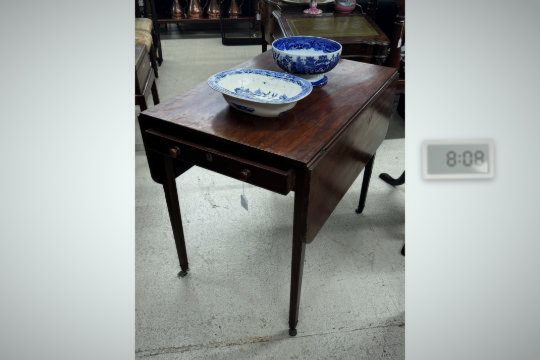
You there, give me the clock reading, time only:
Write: 8:08
